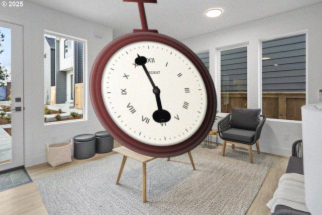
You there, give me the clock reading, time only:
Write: 5:57
